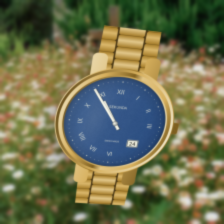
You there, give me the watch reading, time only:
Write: 10:54
